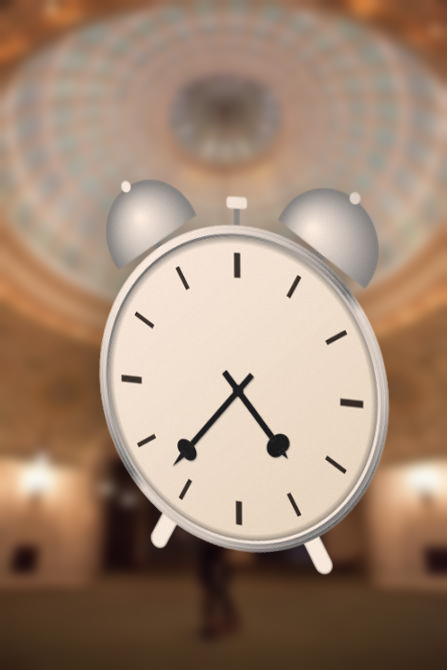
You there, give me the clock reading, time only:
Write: 4:37
